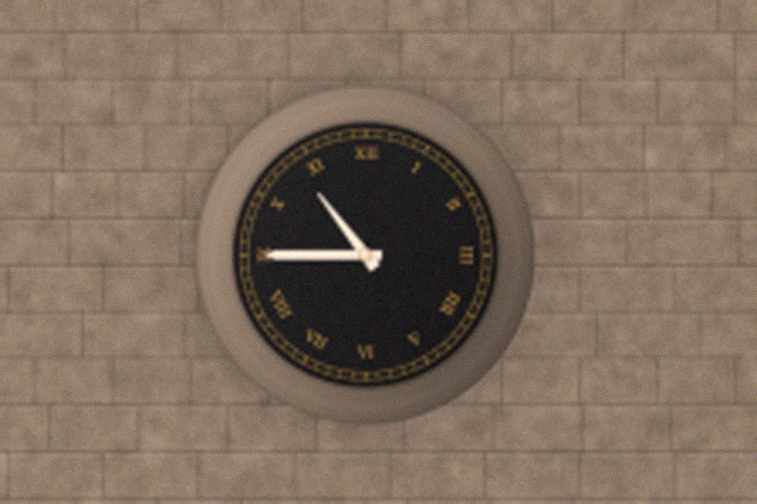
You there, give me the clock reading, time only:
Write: 10:45
